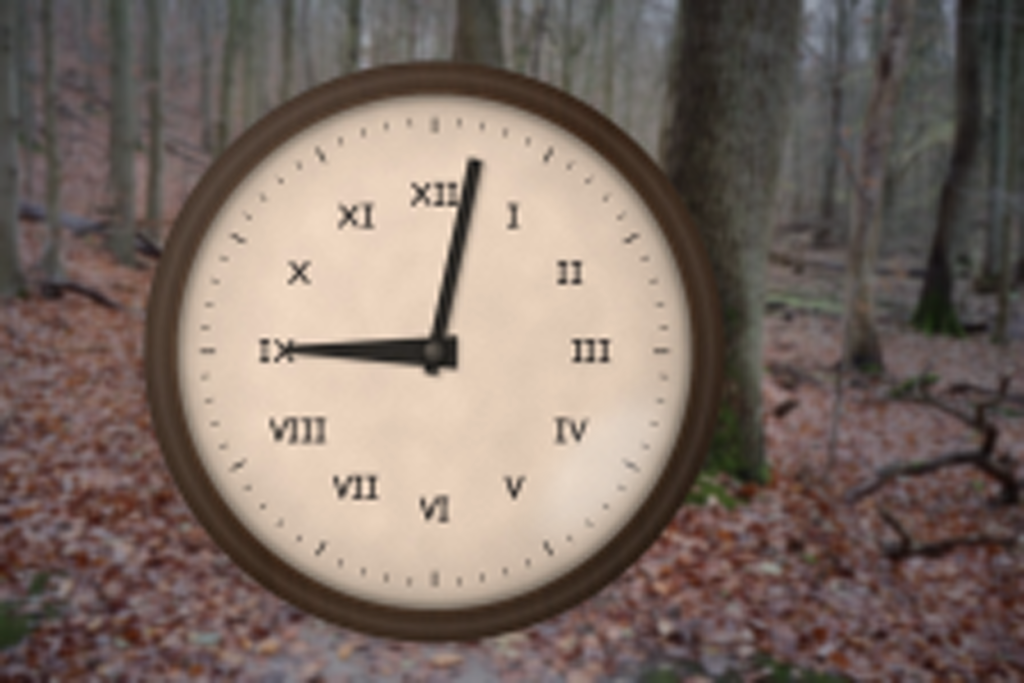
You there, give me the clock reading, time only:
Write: 9:02
